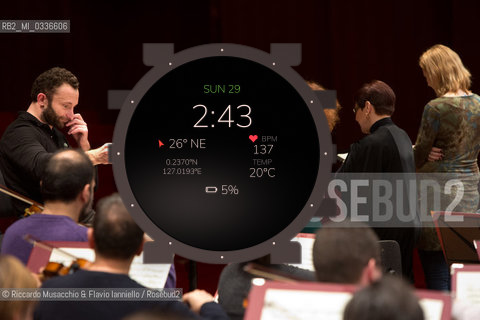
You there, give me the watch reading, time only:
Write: 2:43
